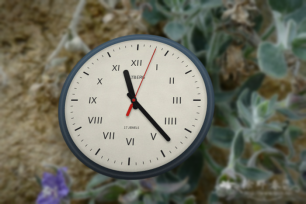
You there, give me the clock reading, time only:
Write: 11:23:03
